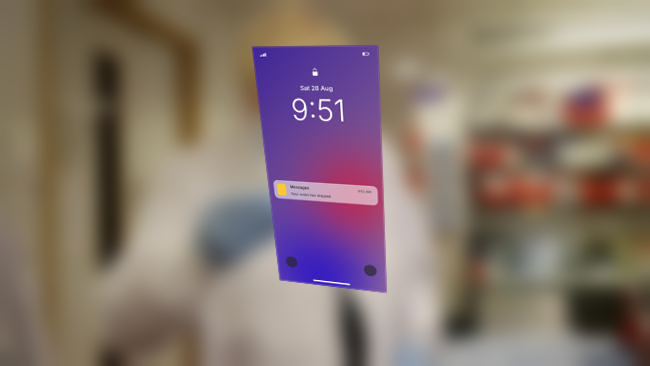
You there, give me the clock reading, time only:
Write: 9:51
